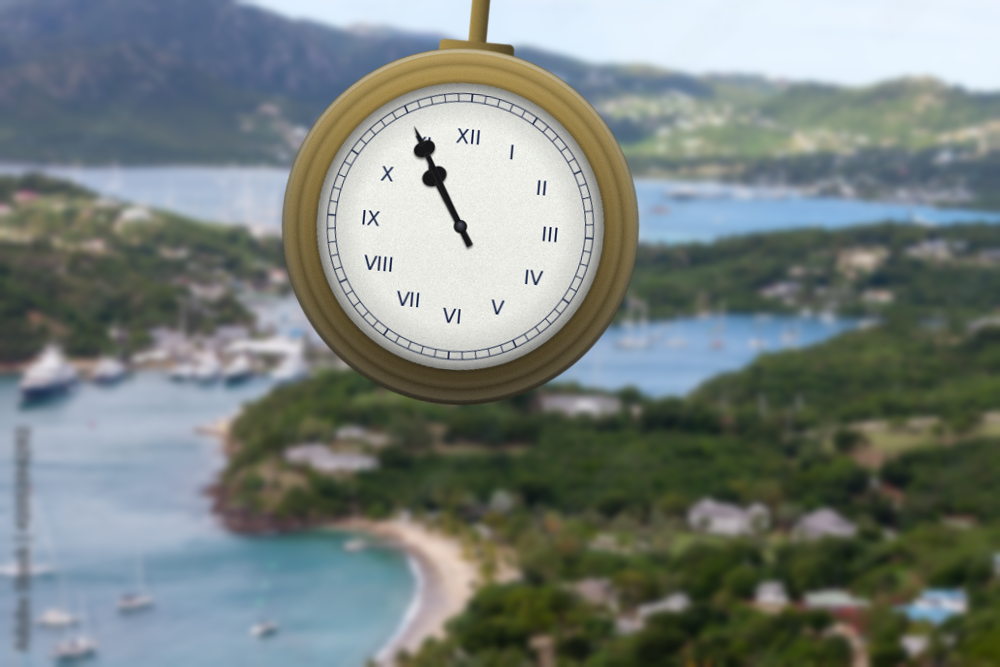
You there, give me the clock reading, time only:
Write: 10:55
